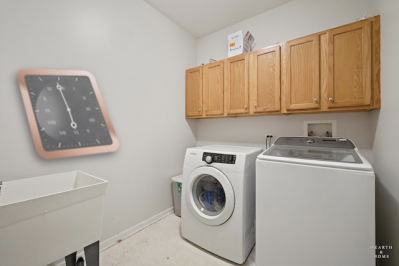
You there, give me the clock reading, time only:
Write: 5:59
